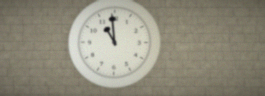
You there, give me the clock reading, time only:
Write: 10:59
